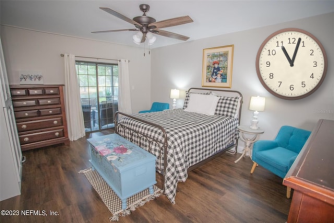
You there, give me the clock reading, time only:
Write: 11:03
